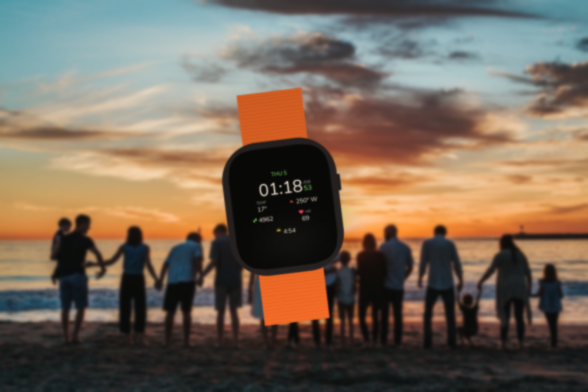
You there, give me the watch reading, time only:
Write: 1:18
